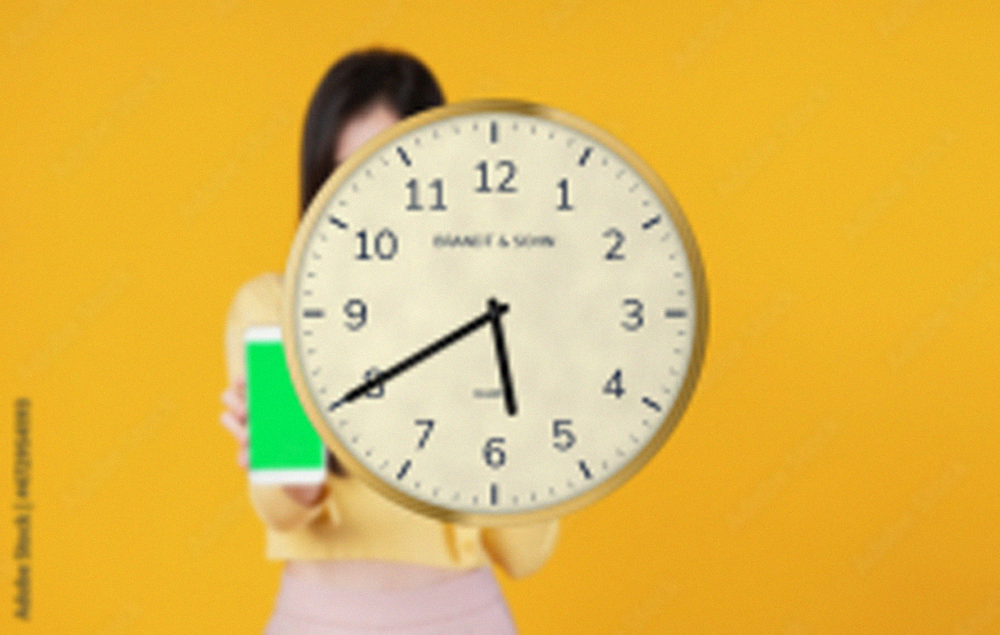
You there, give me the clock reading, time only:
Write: 5:40
